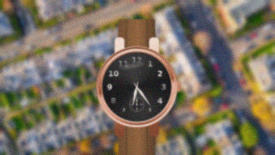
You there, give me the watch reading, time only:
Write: 6:24
